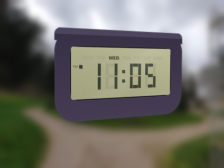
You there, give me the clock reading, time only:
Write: 11:05
